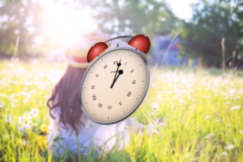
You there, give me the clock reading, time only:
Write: 1:02
